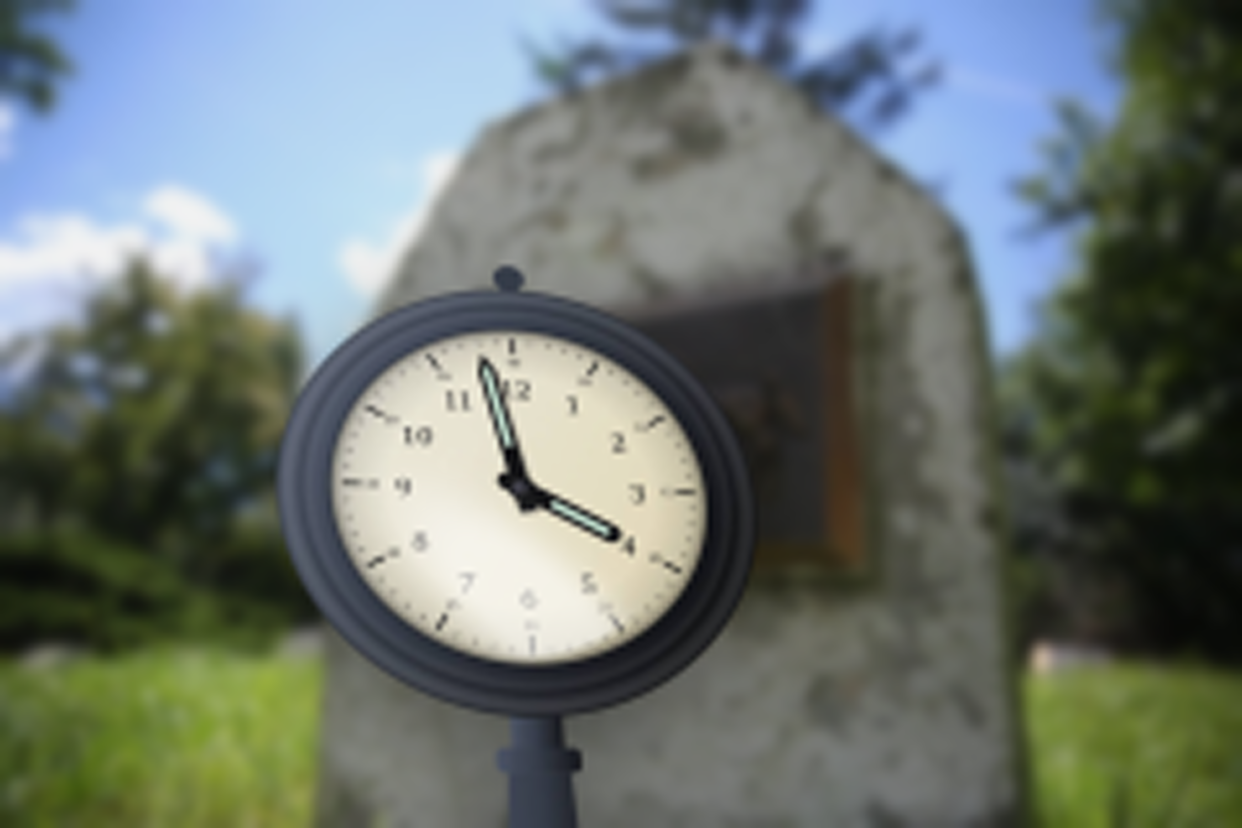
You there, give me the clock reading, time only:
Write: 3:58
